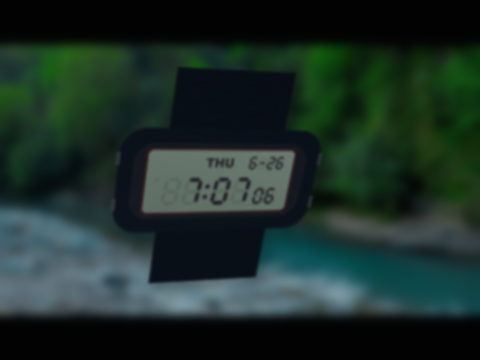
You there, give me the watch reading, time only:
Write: 7:07:06
